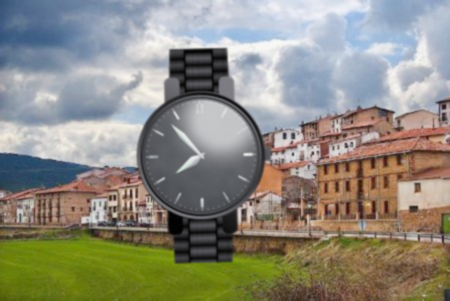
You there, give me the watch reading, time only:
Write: 7:53
